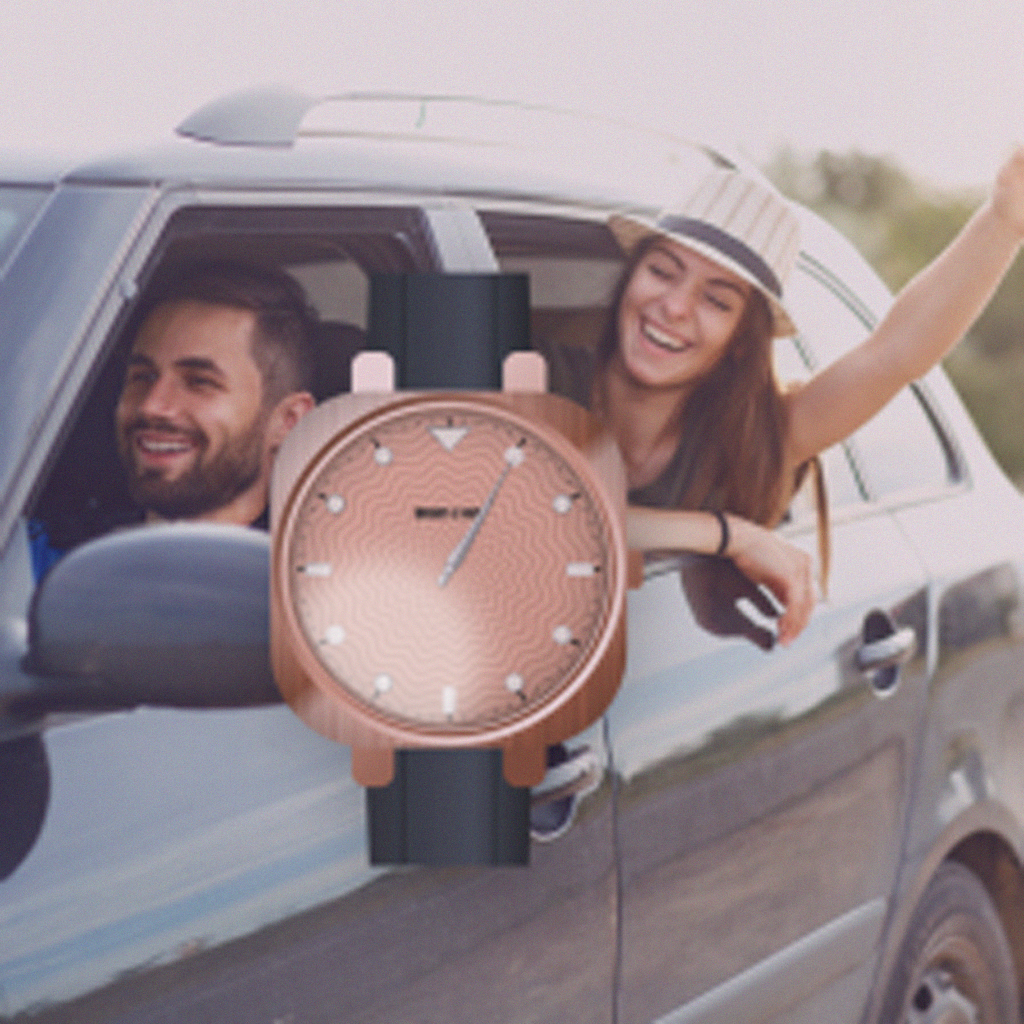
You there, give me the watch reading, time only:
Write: 1:05
